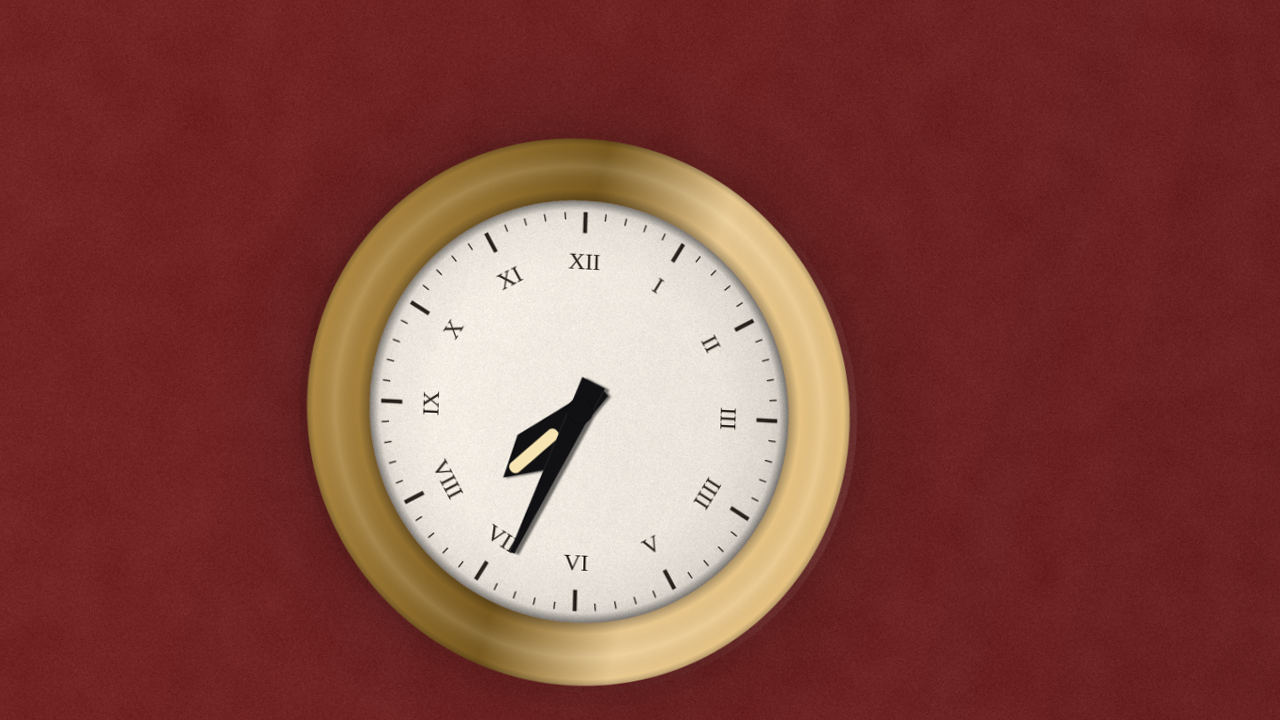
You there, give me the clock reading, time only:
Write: 7:34
